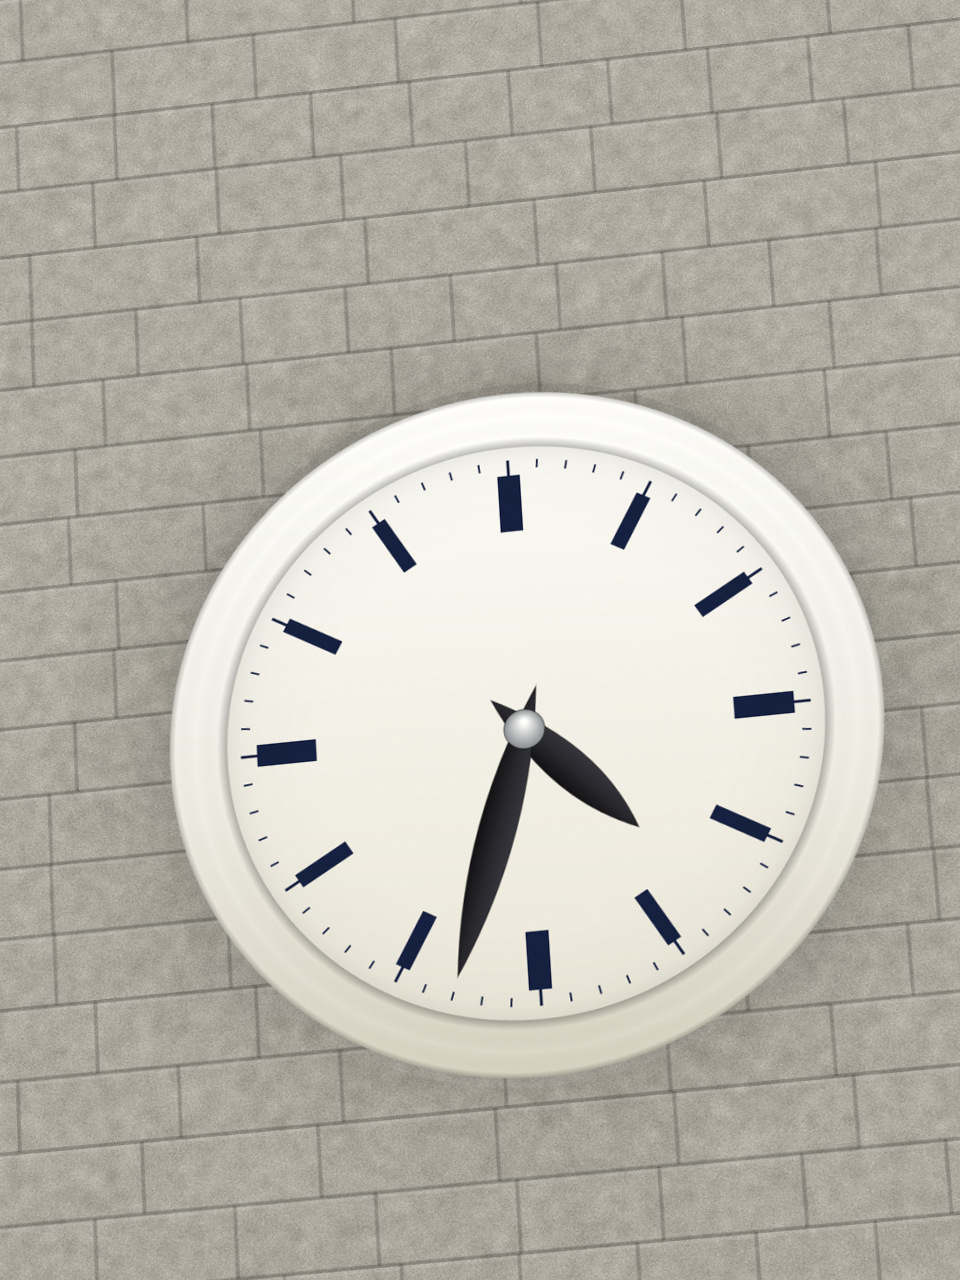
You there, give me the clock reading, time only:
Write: 4:33
